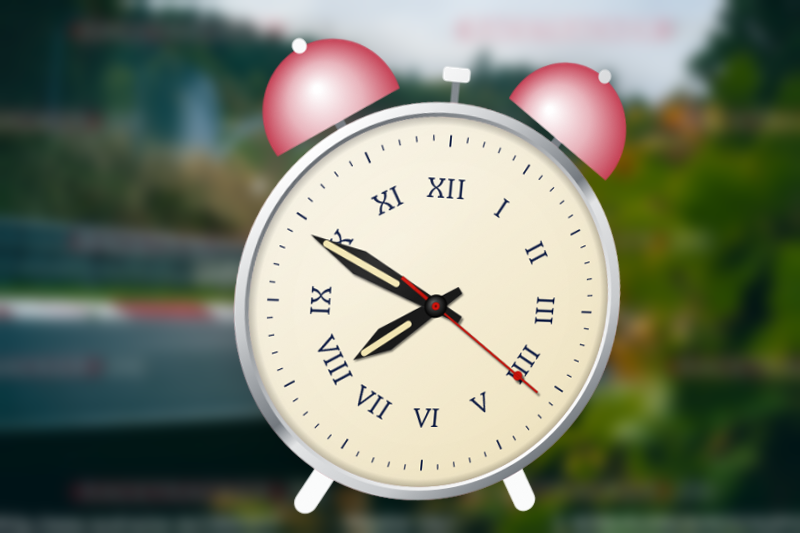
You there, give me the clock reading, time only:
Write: 7:49:21
